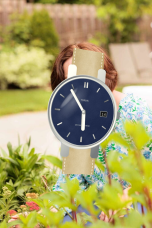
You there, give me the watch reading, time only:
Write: 5:54
